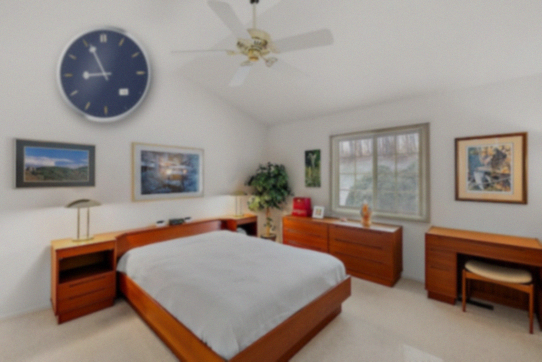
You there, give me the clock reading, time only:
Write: 8:56
